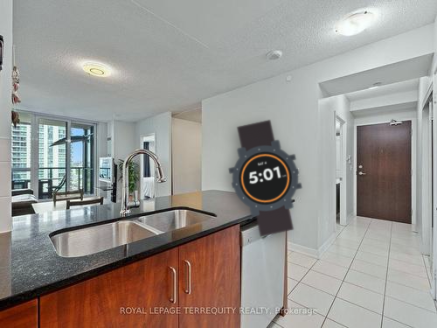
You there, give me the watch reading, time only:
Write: 5:01
